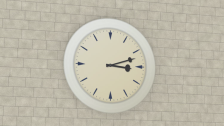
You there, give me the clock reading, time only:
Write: 3:12
